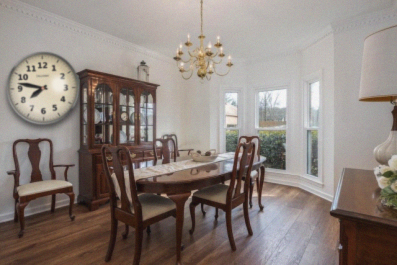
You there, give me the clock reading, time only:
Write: 7:47
